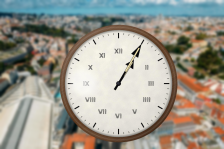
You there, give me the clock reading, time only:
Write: 1:05
